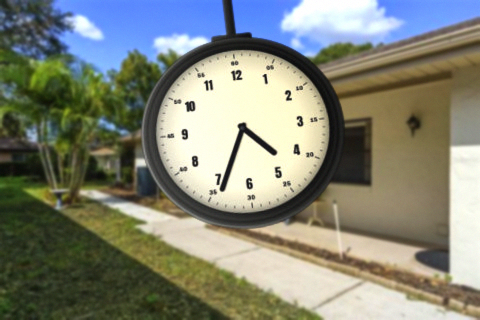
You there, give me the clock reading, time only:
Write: 4:34
